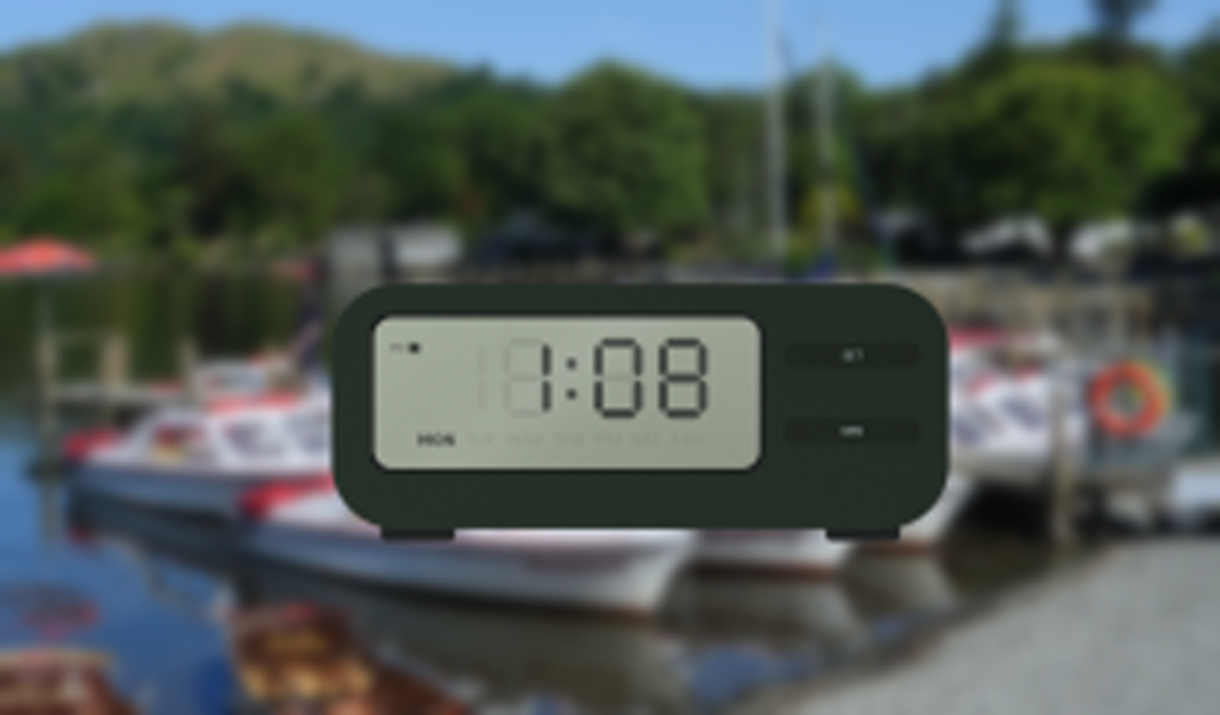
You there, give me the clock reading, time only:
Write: 1:08
